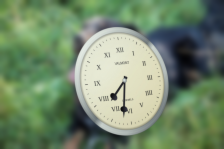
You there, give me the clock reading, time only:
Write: 7:32
